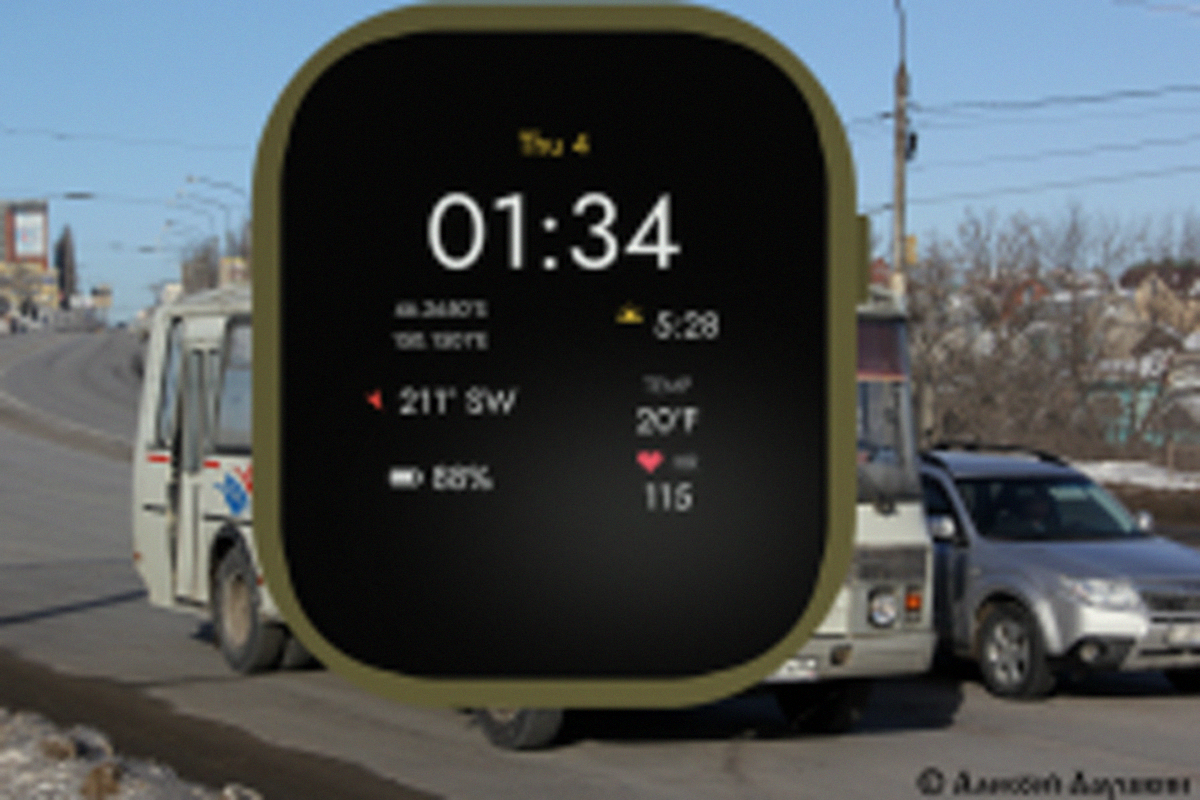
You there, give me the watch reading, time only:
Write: 1:34
